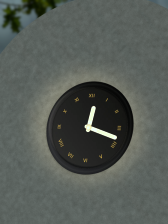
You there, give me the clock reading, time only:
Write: 12:18
